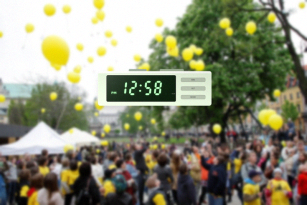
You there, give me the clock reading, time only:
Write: 12:58
